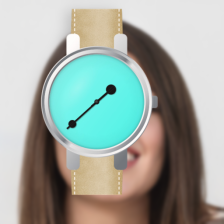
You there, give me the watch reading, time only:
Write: 1:38
